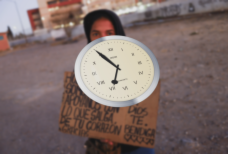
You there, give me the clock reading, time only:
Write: 6:55
